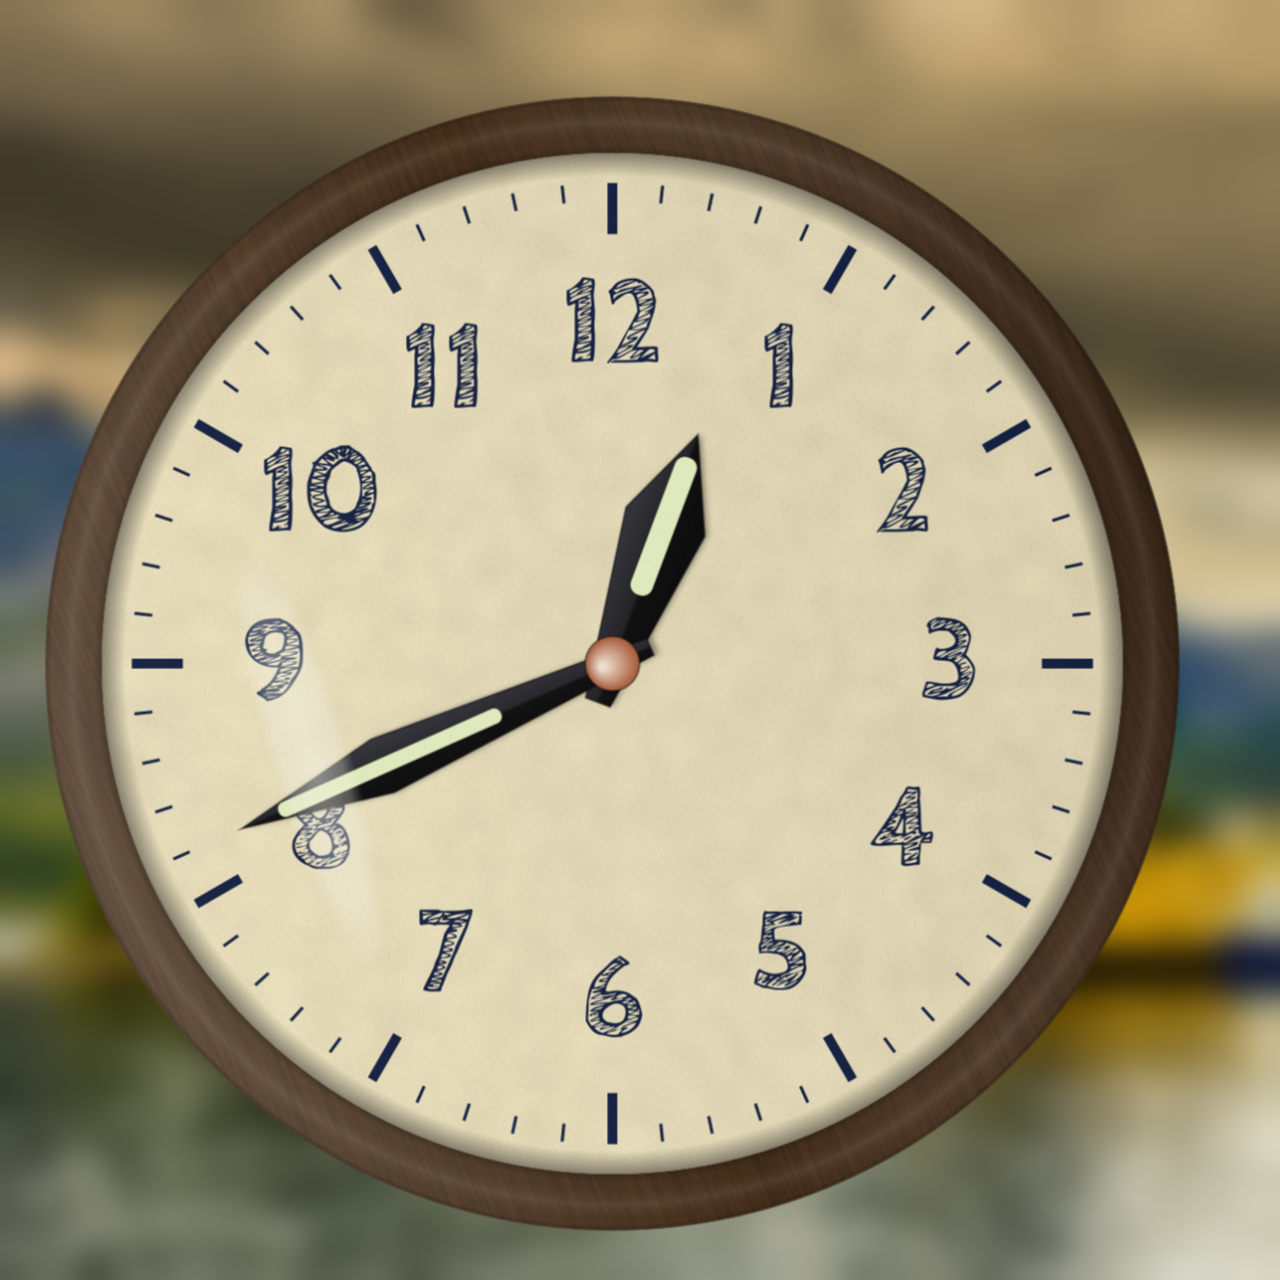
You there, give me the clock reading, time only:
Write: 12:41
